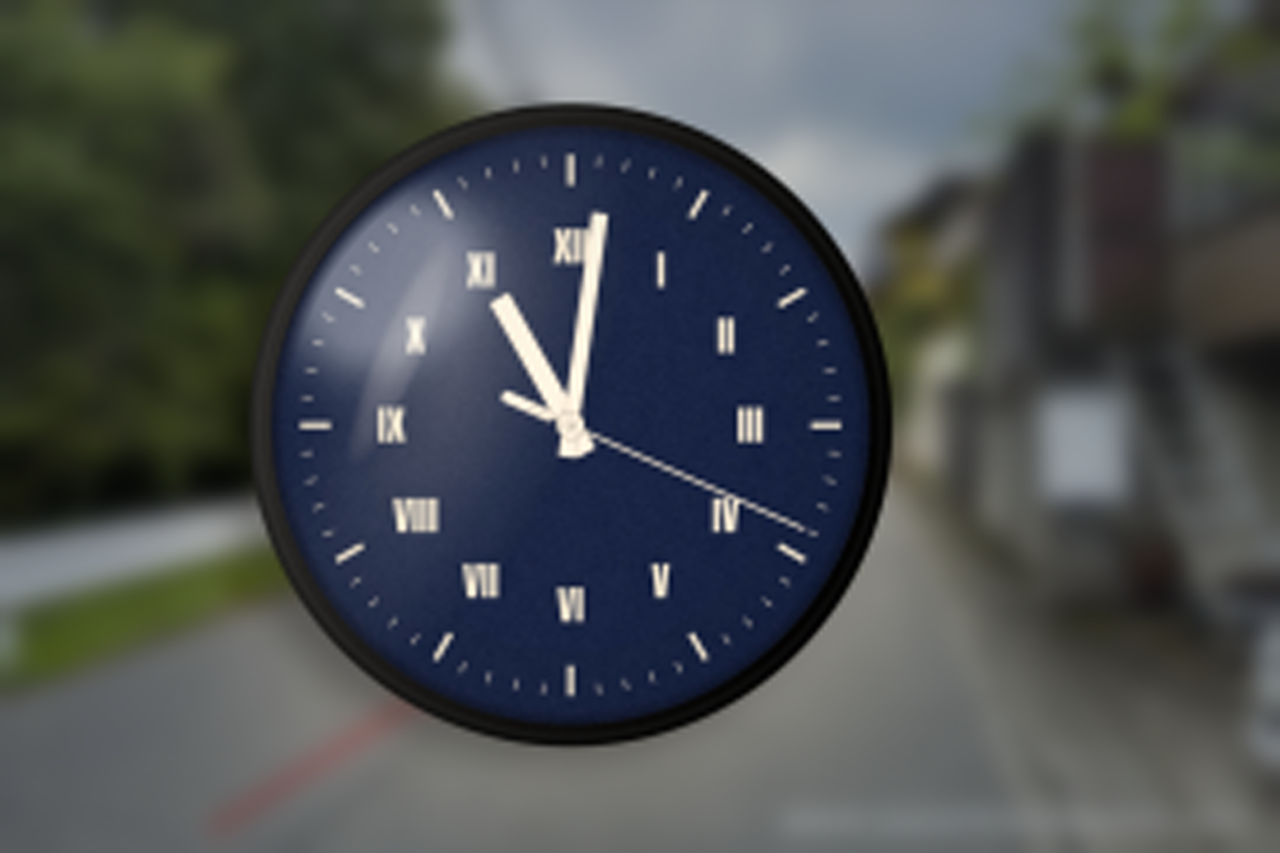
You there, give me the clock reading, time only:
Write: 11:01:19
